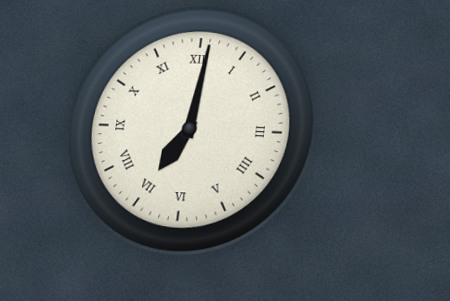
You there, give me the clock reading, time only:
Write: 7:01
